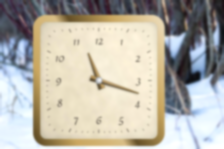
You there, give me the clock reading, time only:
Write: 11:18
